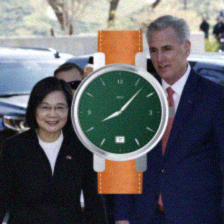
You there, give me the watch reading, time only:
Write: 8:07
